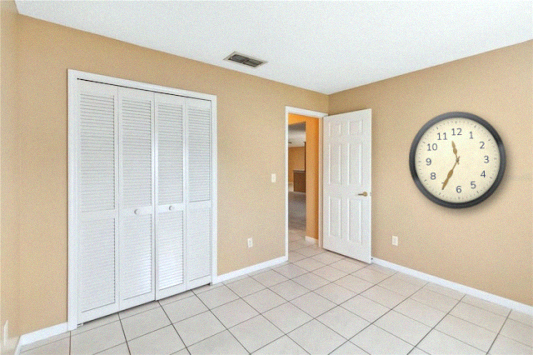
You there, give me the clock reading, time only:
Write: 11:35
